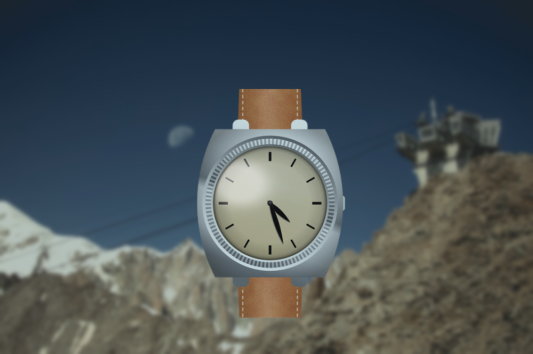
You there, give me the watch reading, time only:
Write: 4:27
